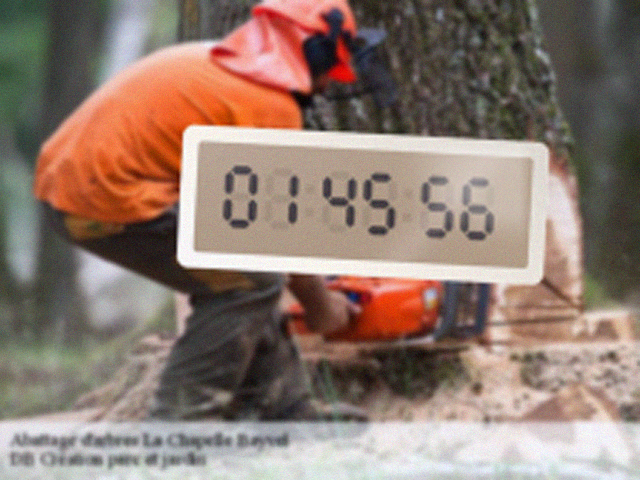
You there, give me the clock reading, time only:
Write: 1:45:56
